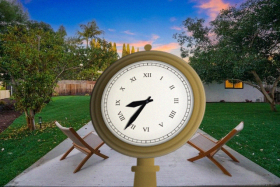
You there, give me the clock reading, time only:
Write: 8:36
